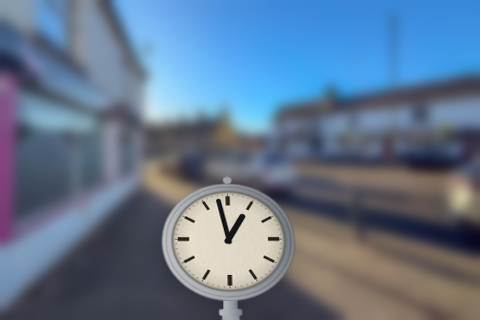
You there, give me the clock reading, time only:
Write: 12:58
